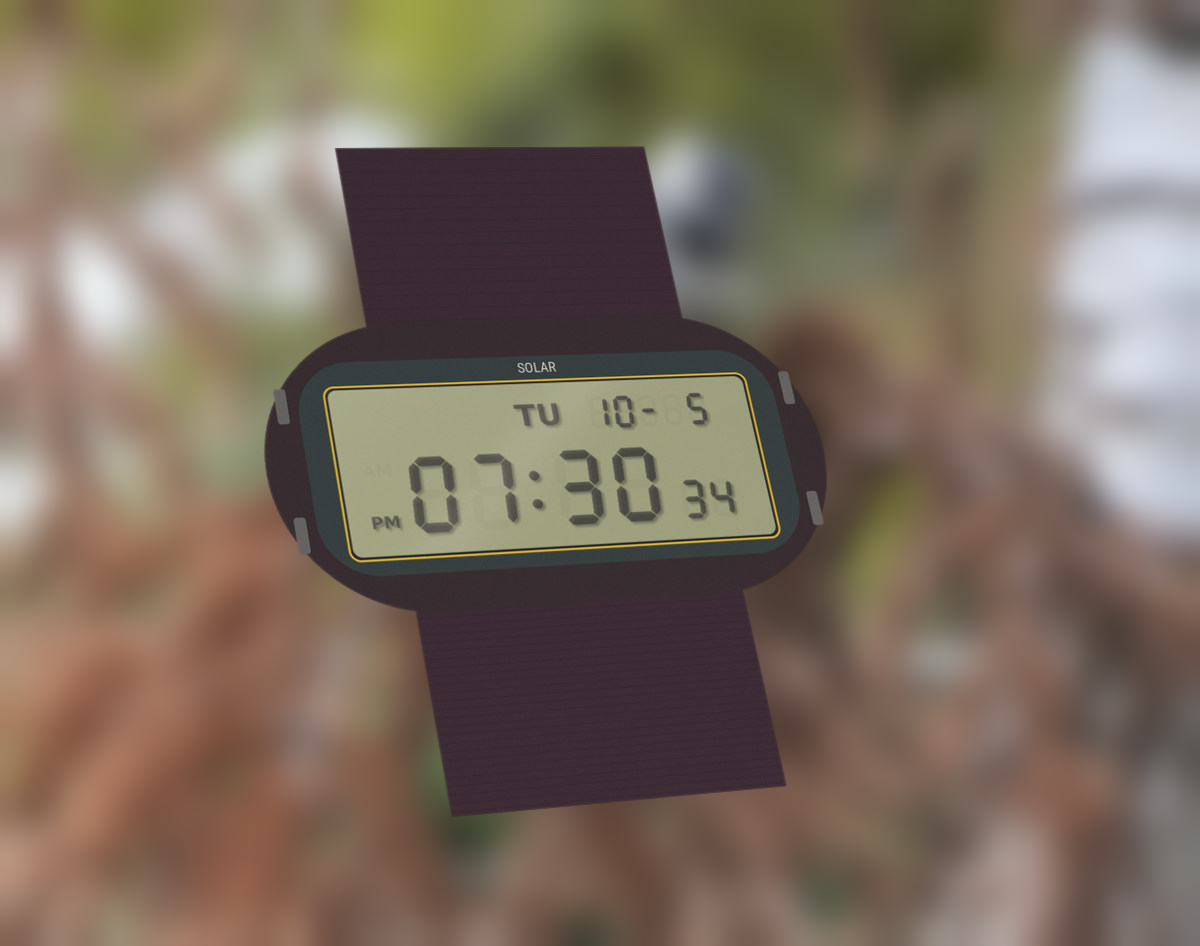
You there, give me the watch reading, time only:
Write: 7:30:34
